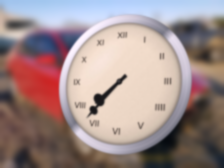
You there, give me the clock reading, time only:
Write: 7:37
